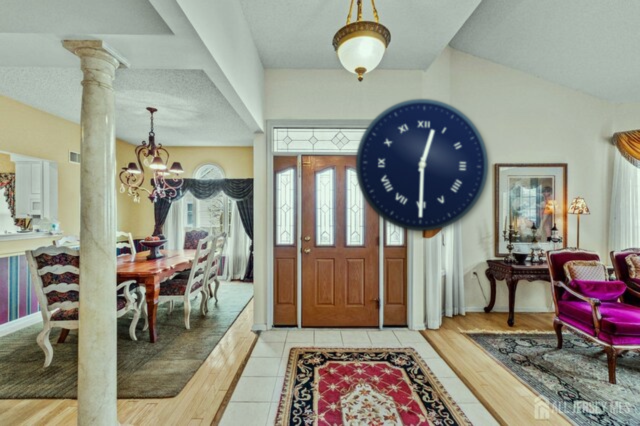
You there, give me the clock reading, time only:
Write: 12:30
